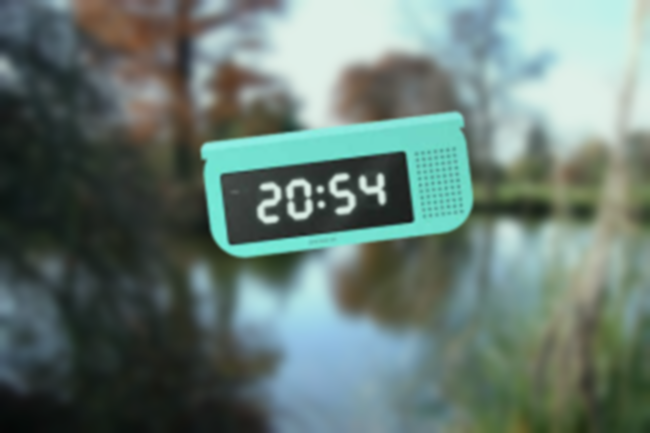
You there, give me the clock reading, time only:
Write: 20:54
